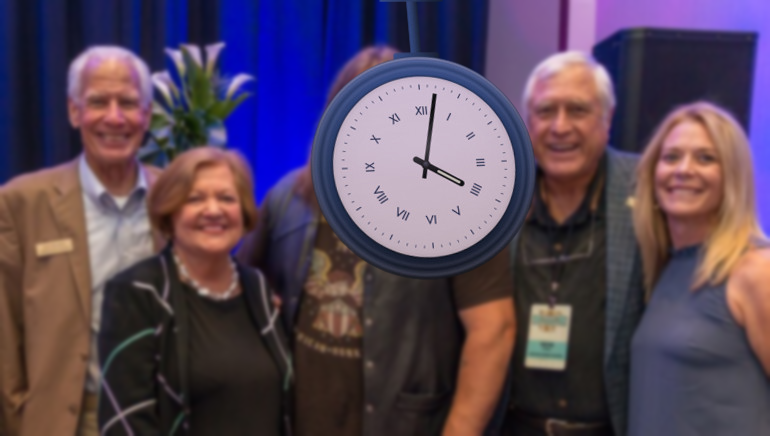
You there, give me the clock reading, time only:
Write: 4:02
